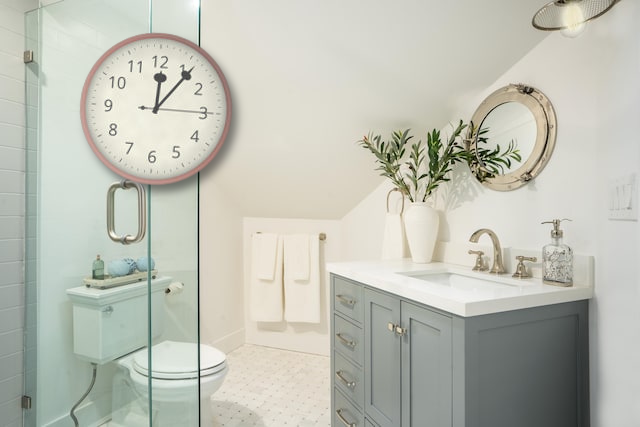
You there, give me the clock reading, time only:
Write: 12:06:15
